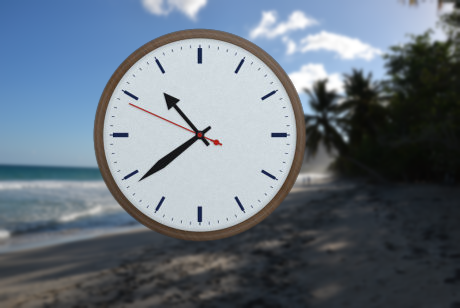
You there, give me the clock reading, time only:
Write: 10:38:49
